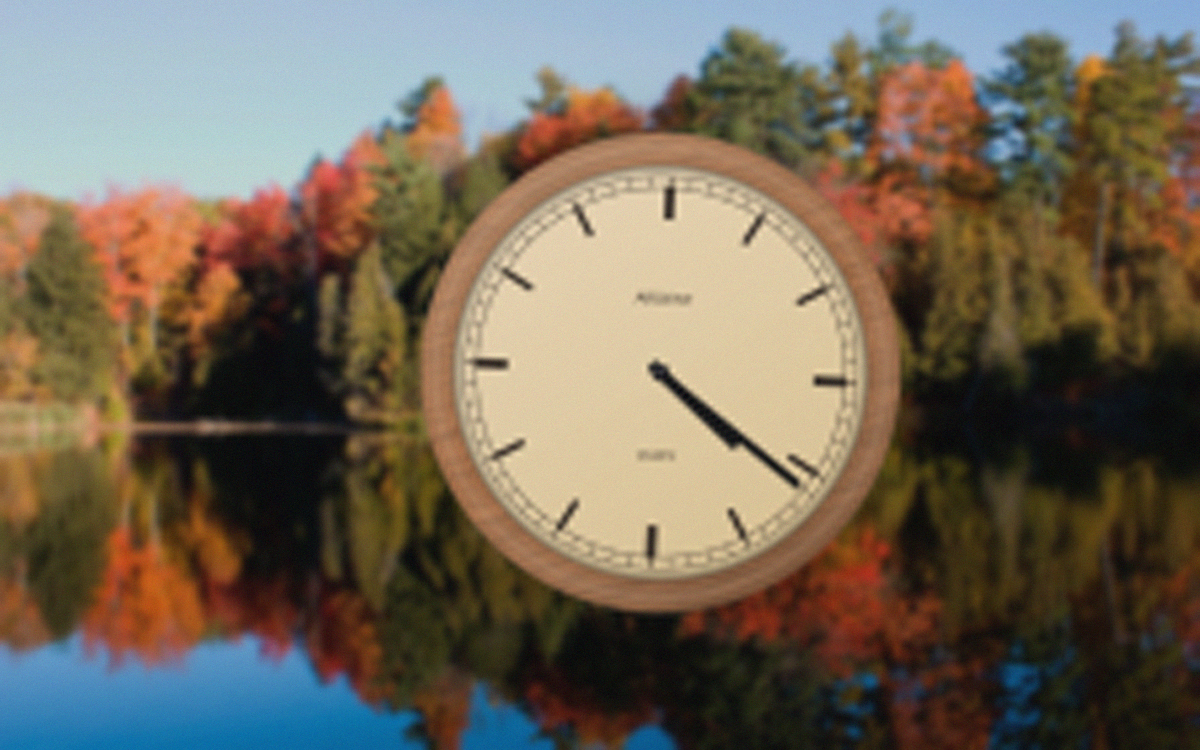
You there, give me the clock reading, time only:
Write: 4:21
